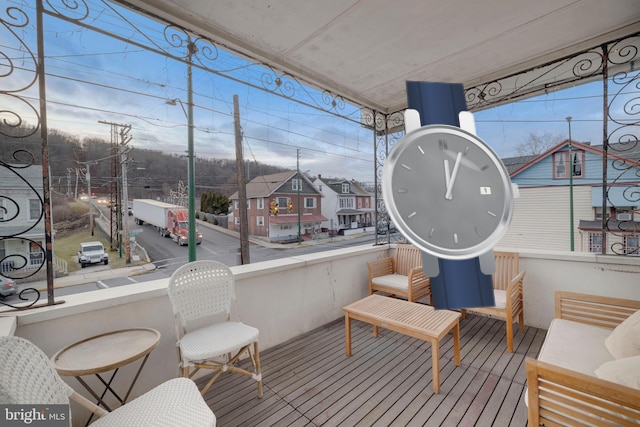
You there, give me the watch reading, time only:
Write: 12:04
